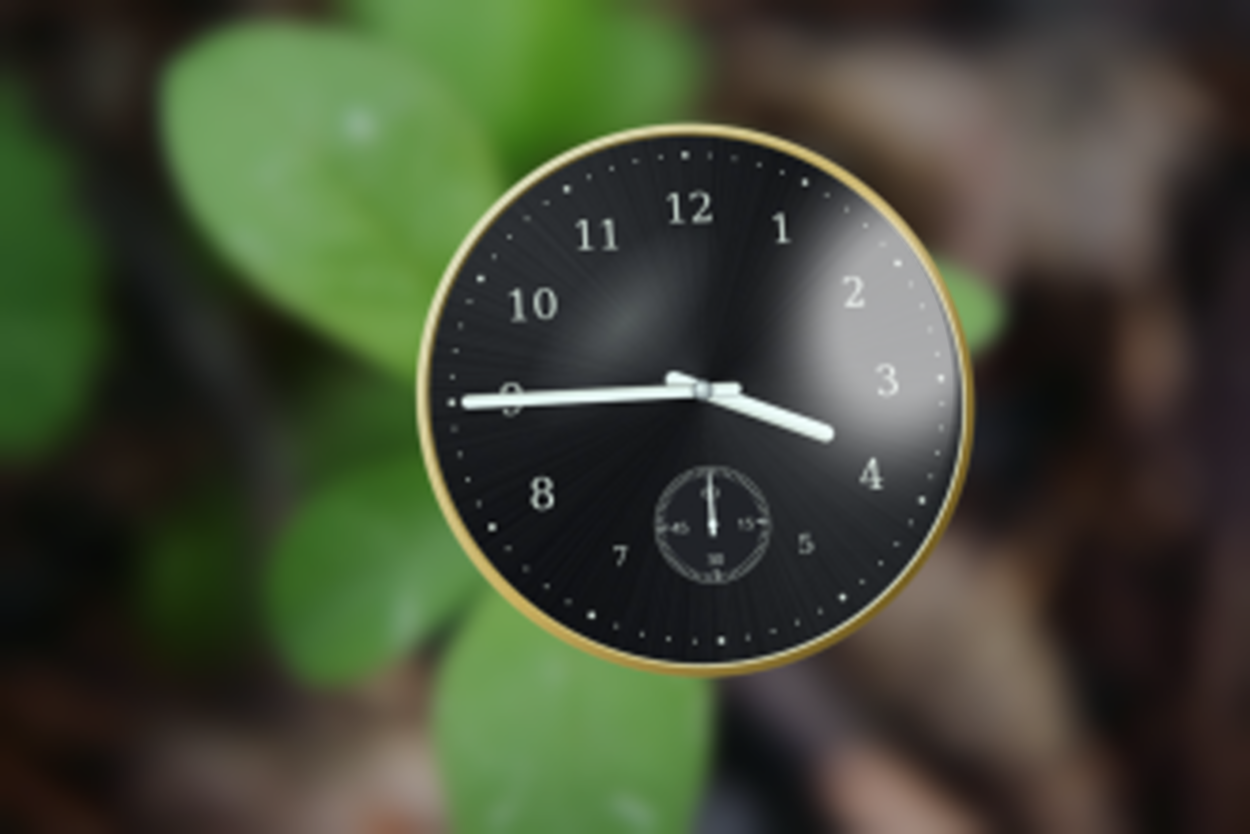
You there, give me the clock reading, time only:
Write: 3:45
